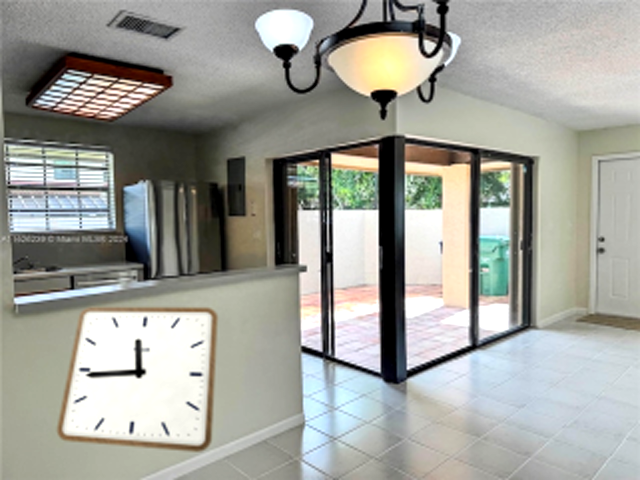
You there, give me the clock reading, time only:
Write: 11:44
